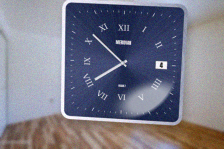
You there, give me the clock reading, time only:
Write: 7:52
